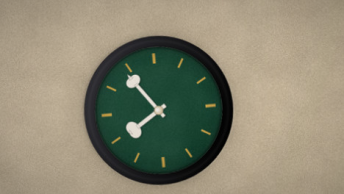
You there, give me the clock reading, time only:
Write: 7:54
